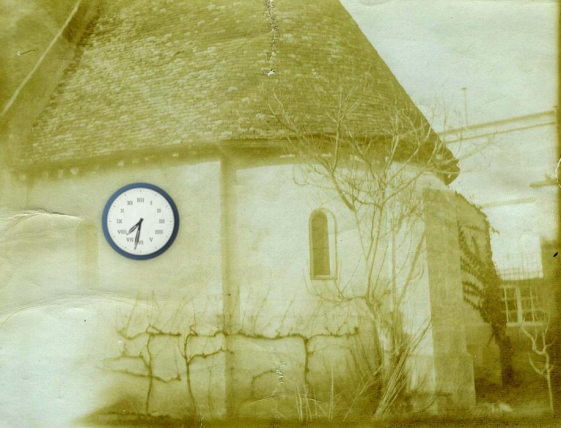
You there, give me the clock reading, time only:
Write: 7:32
